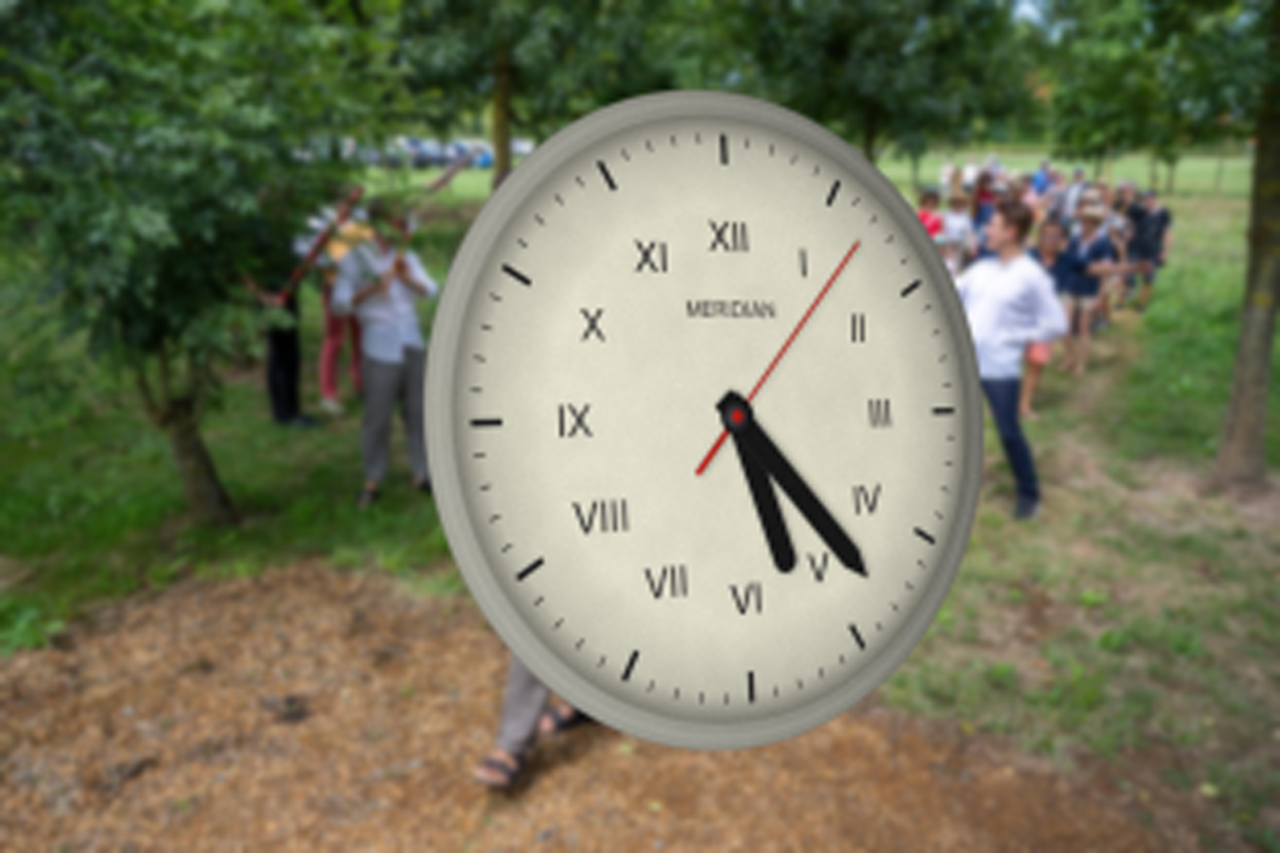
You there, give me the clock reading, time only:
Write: 5:23:07
